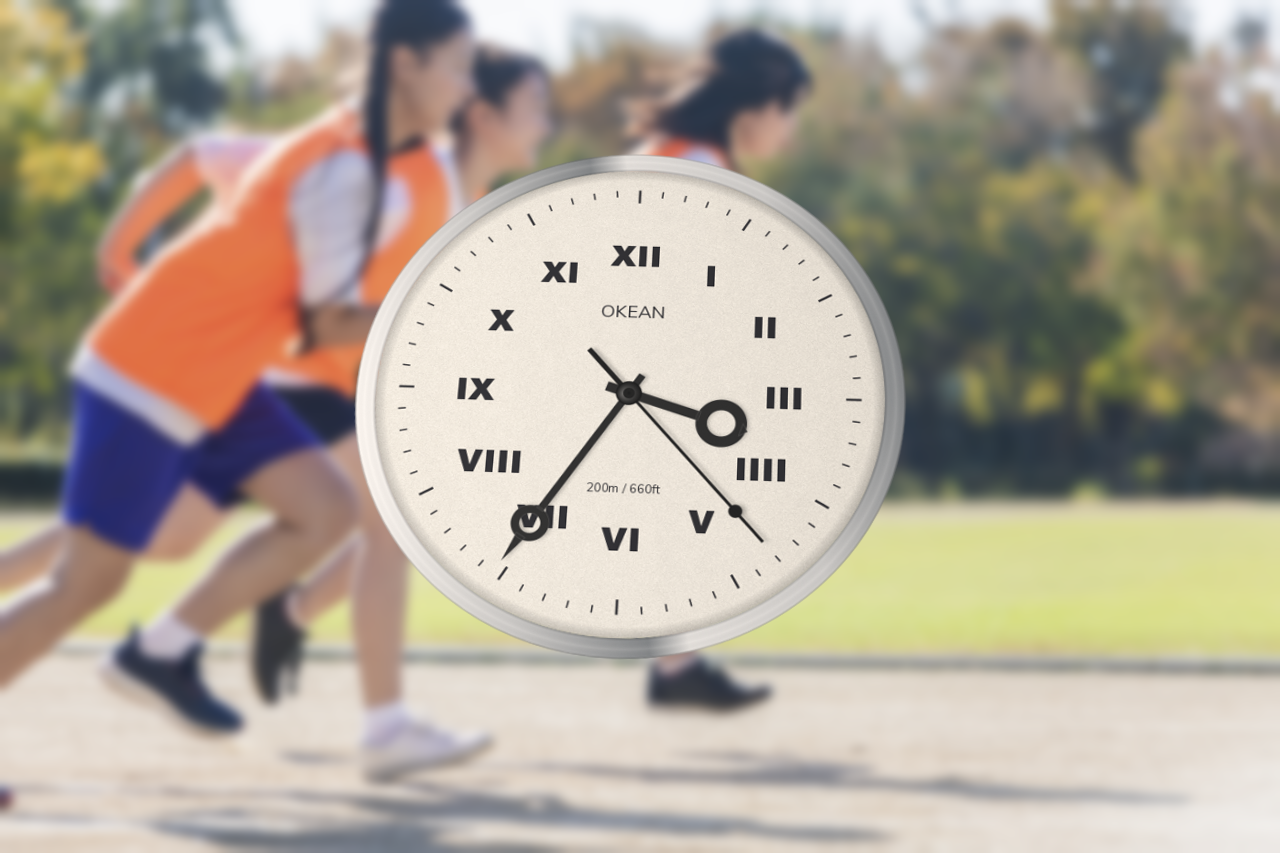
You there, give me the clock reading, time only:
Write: 3:35:23
